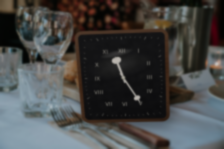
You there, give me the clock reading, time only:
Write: 11:25
